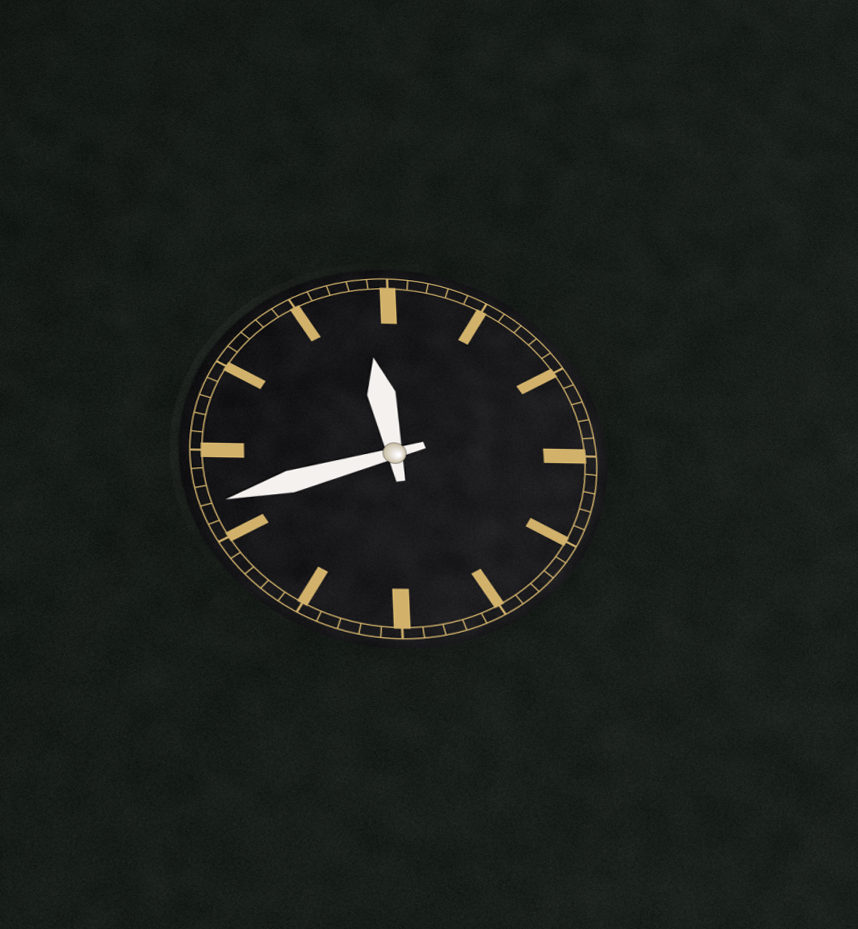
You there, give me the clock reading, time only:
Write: 11:42
